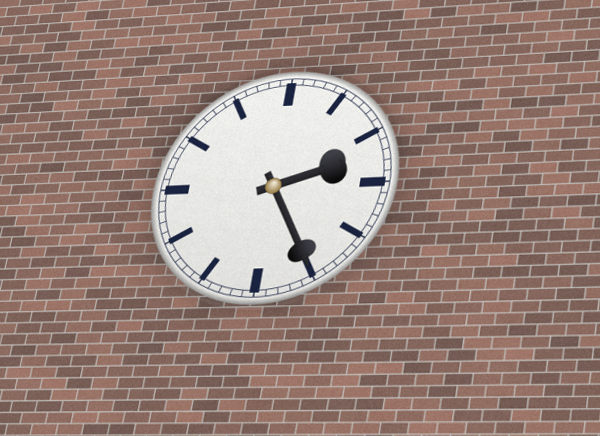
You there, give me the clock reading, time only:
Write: 2:25
